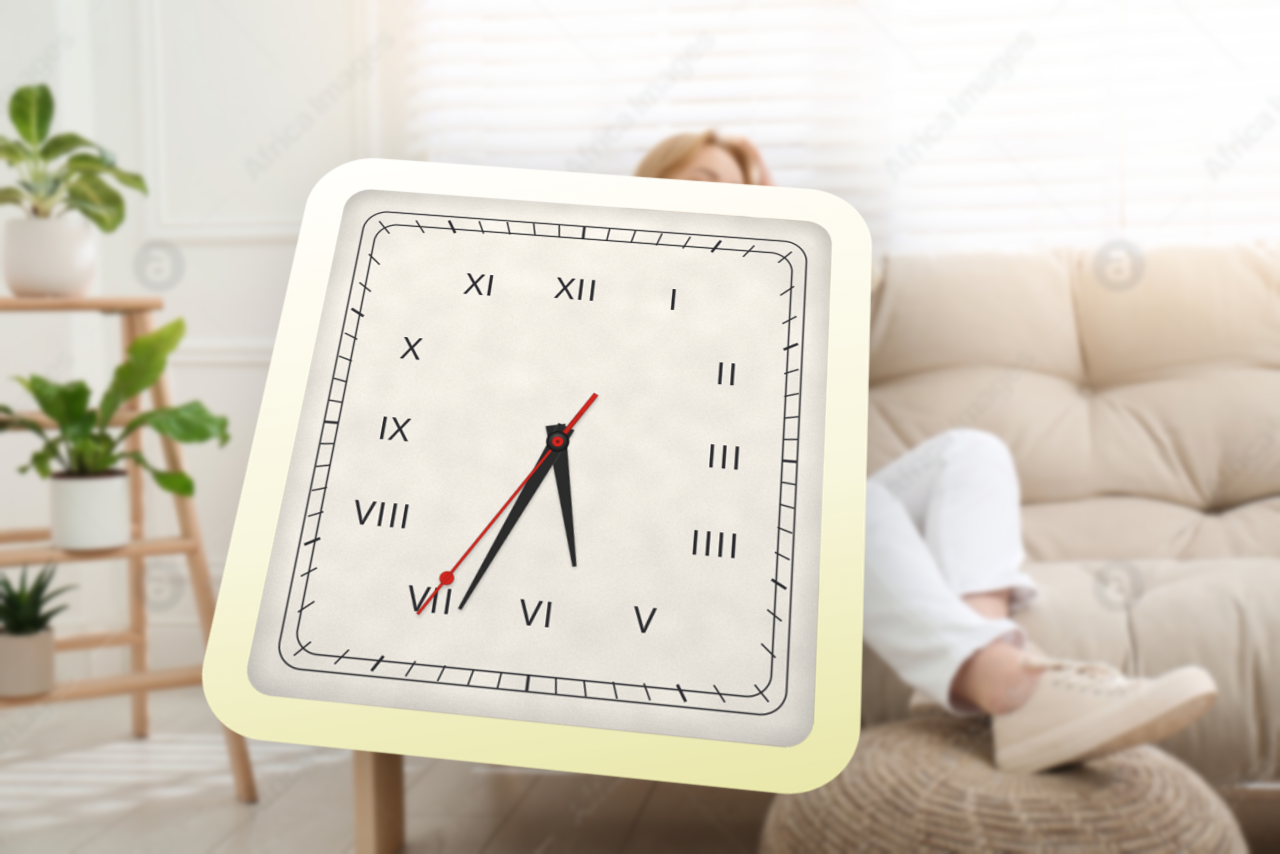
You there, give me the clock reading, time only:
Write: 5:33:35
